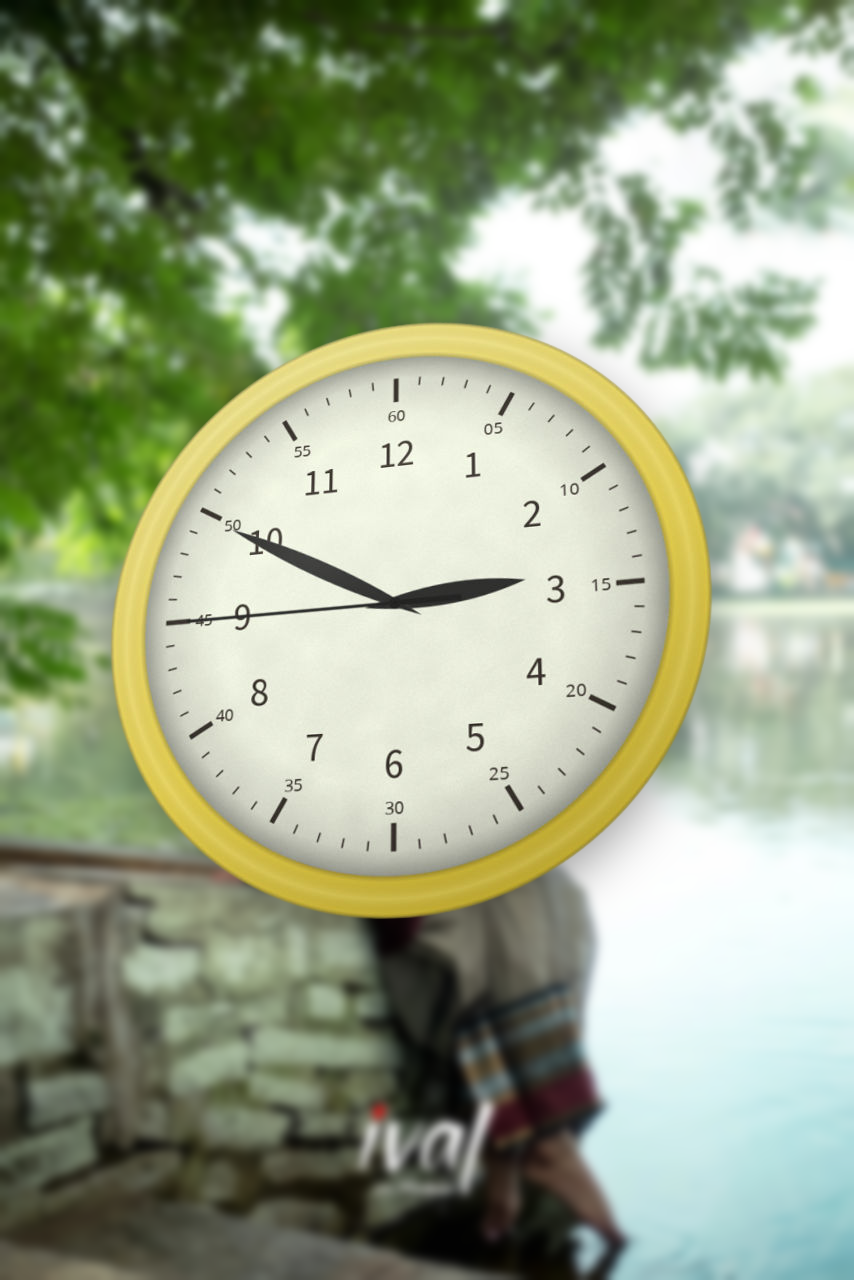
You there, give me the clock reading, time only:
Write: 2:49:45
